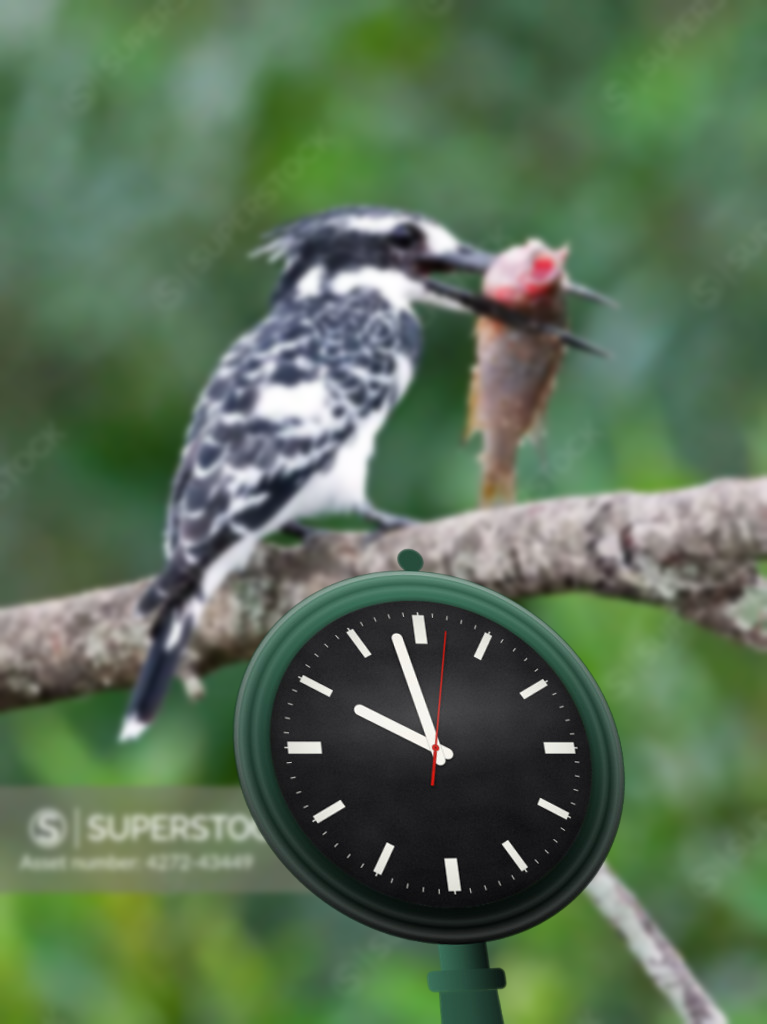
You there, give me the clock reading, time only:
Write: 9:58:02
